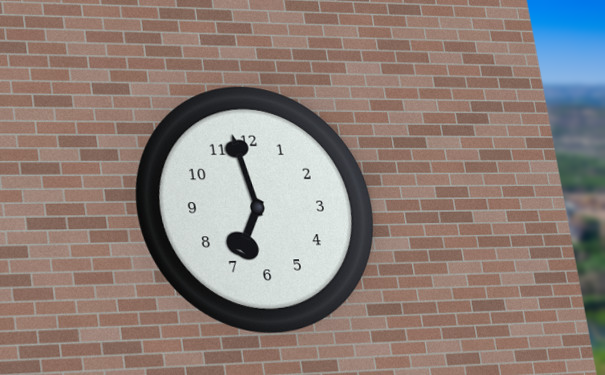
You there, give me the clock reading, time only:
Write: 6:58
